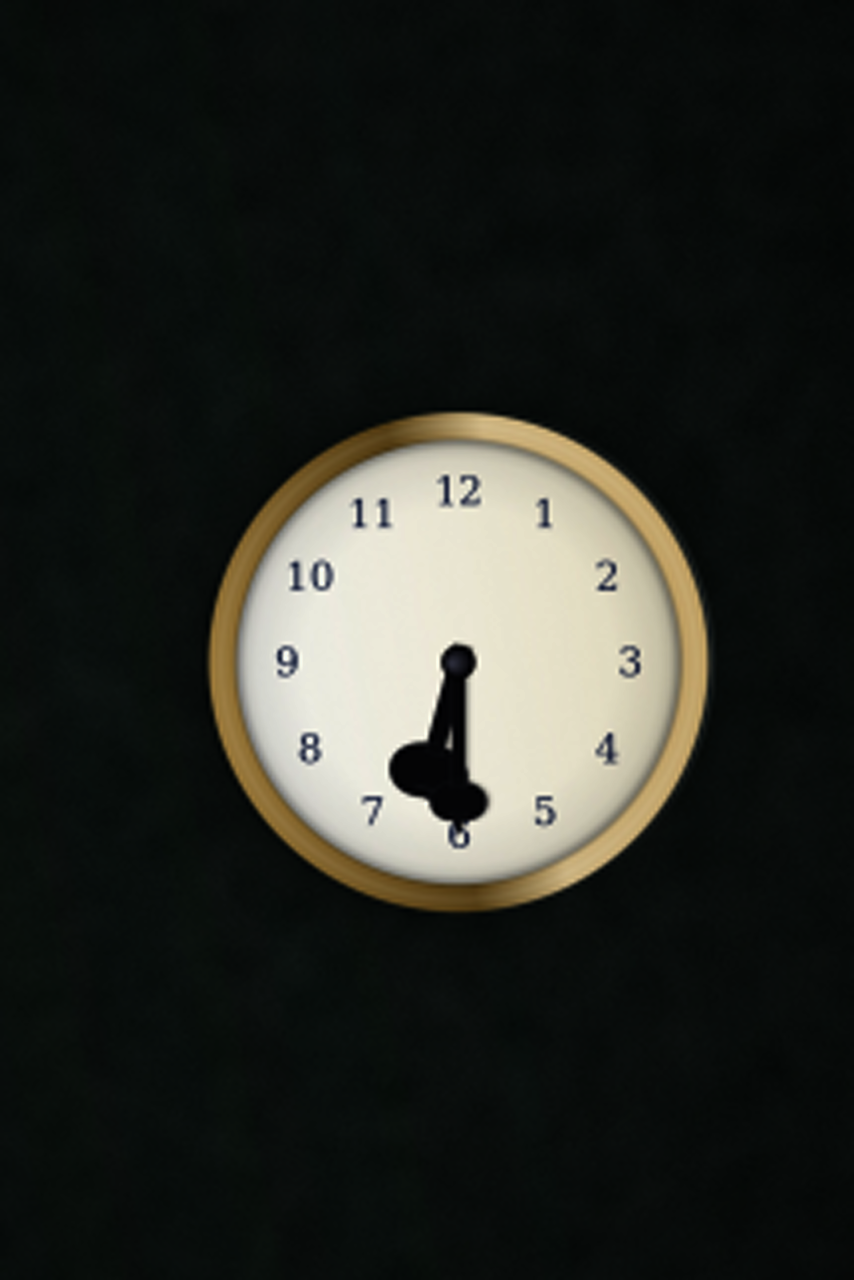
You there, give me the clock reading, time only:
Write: 6:30
